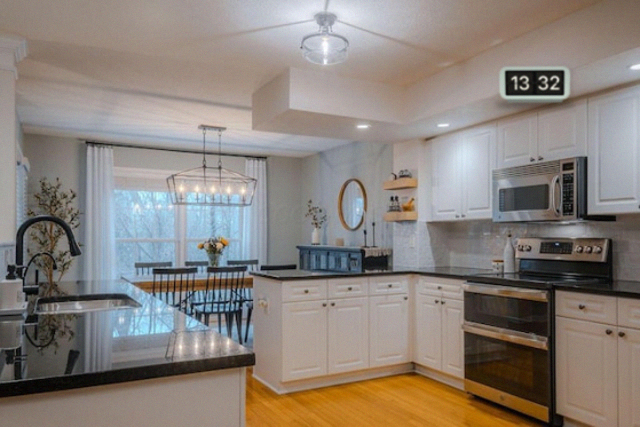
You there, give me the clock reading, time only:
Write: 13:32
